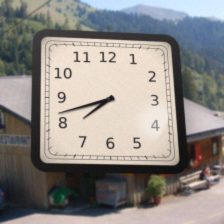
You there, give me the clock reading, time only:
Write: 7:42
